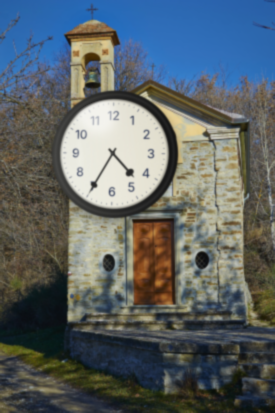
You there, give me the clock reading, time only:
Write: 4:35
